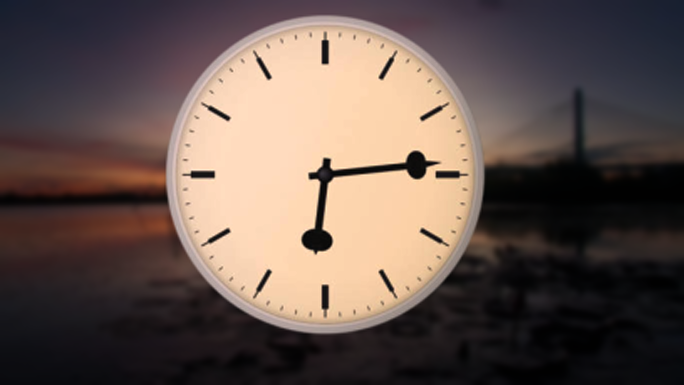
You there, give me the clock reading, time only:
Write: 6:14
